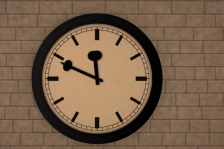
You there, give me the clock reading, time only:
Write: 11:49
